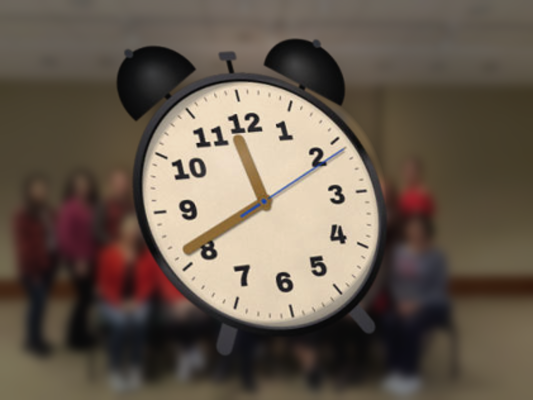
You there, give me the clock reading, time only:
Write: 11:41:11
